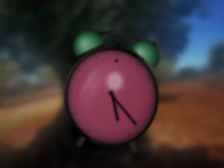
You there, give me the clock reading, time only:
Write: 5:22
